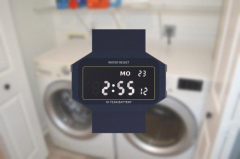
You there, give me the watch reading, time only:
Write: 2:55:12
